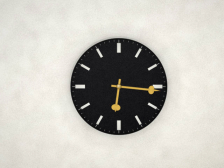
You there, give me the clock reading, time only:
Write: 6:16
